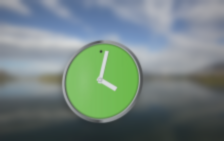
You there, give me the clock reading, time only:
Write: 4:02
